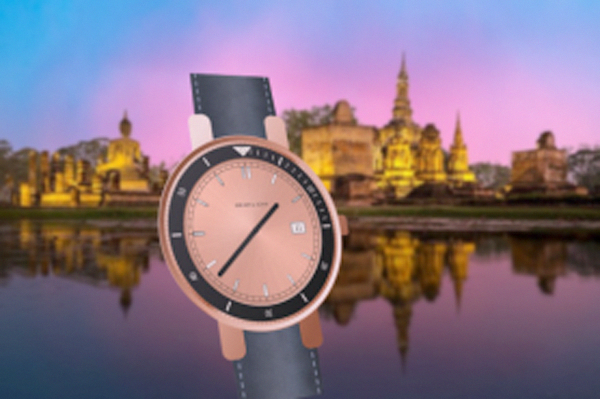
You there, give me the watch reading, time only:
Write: 1:38
